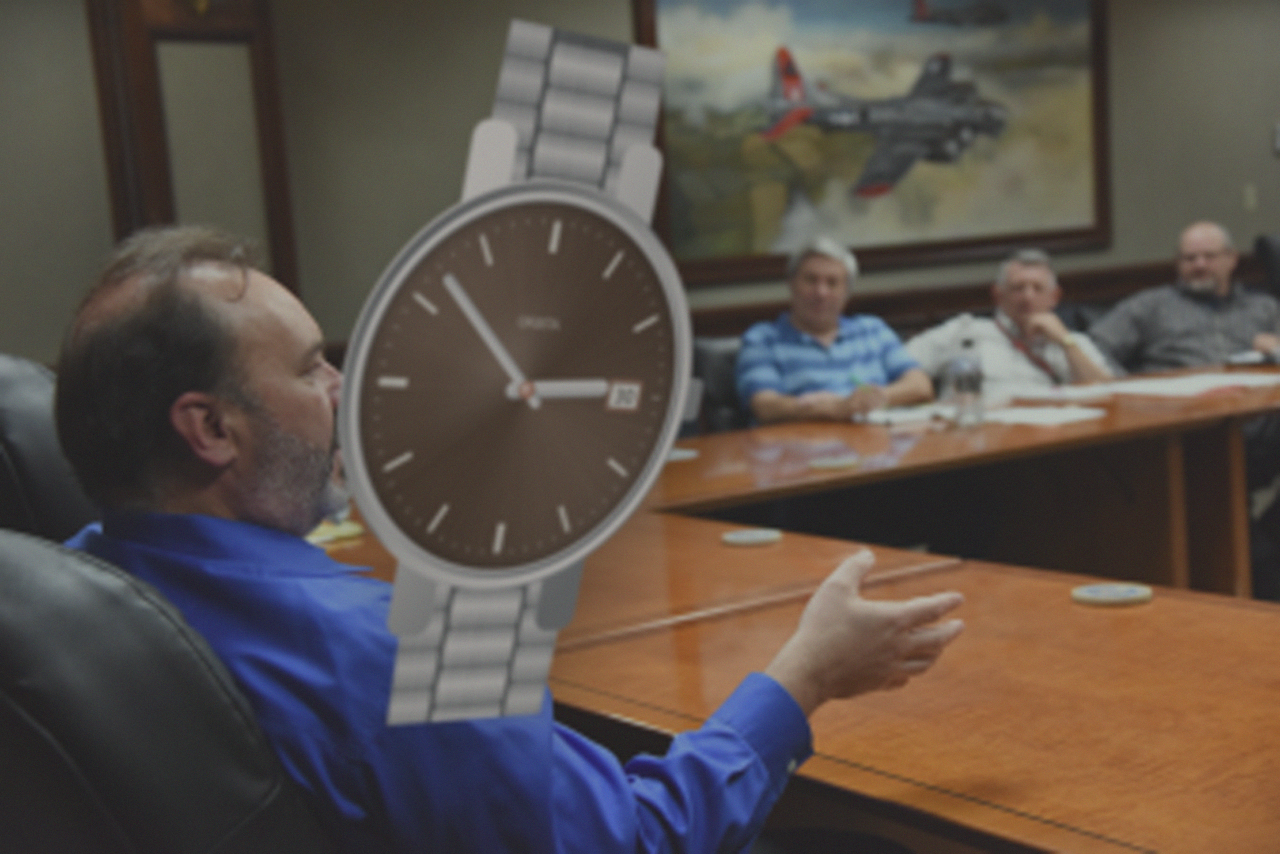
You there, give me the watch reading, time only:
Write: 2:52
